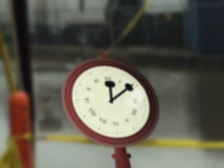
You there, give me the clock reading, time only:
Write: 12:09
